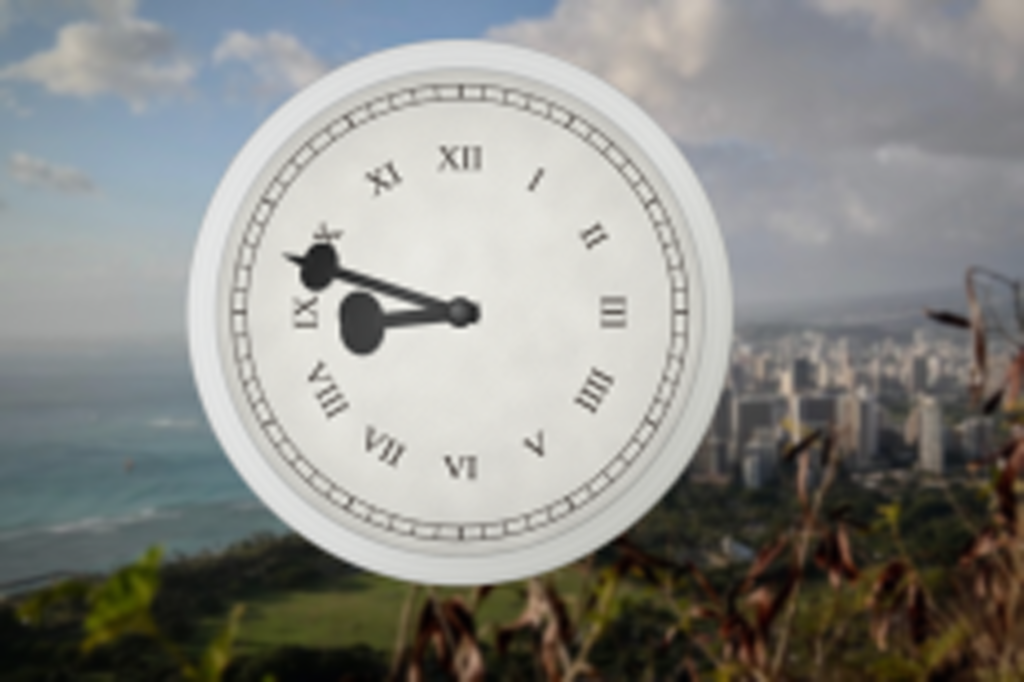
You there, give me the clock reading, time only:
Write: 8:48
